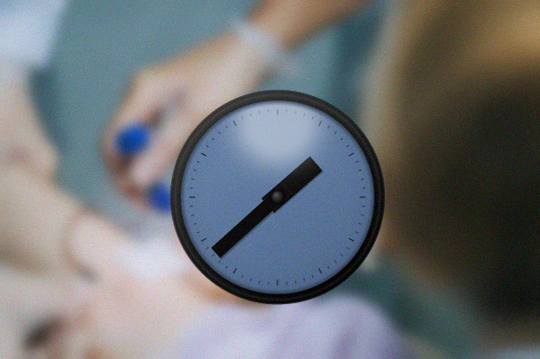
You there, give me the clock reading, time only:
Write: 1:38
